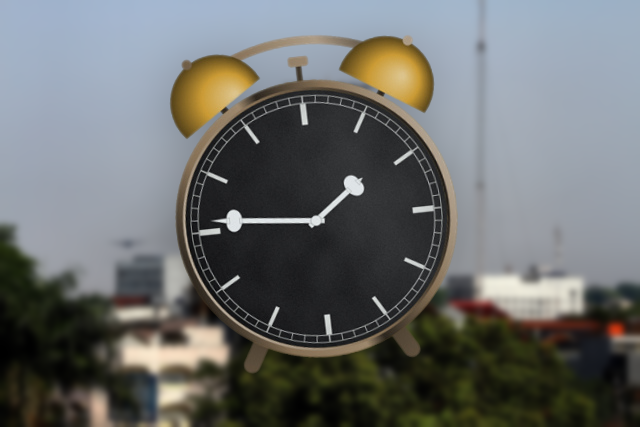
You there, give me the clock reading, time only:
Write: 1:46
